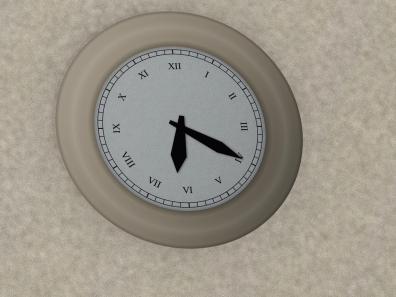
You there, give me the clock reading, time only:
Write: 6:20
